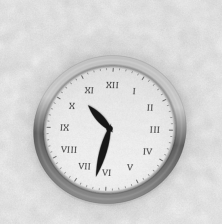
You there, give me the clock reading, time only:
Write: 10:32
